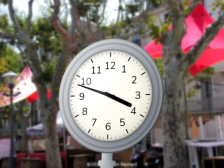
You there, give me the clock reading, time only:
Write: 3:48
